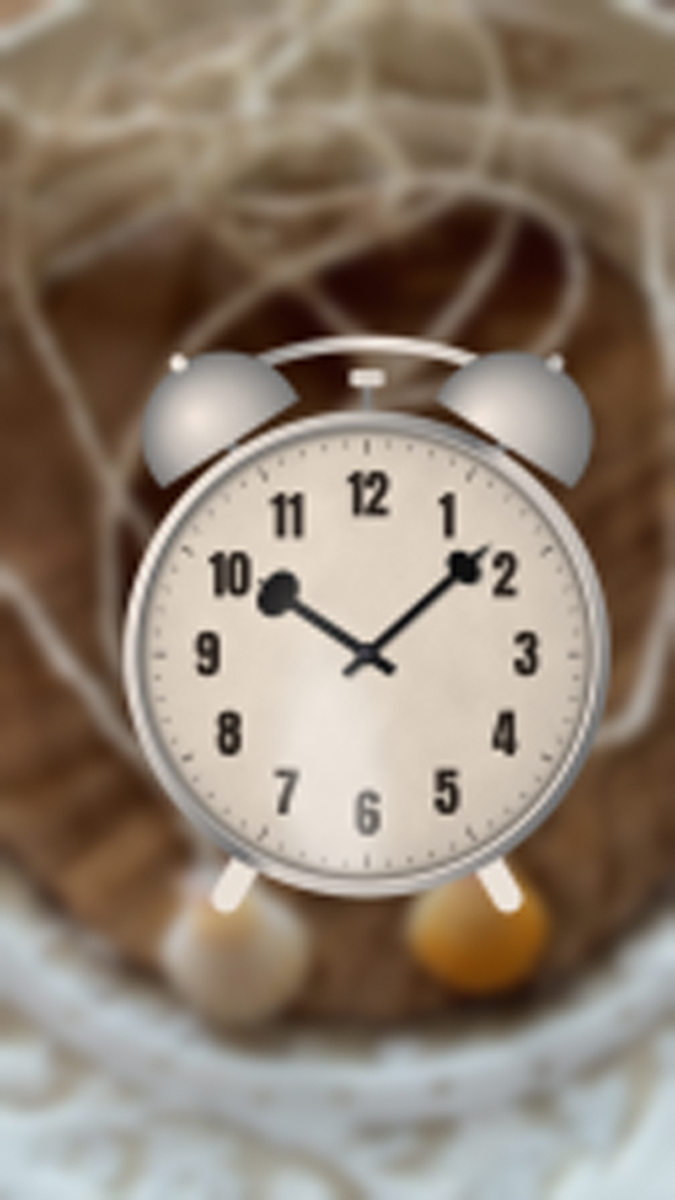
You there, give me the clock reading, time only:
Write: 10:08
